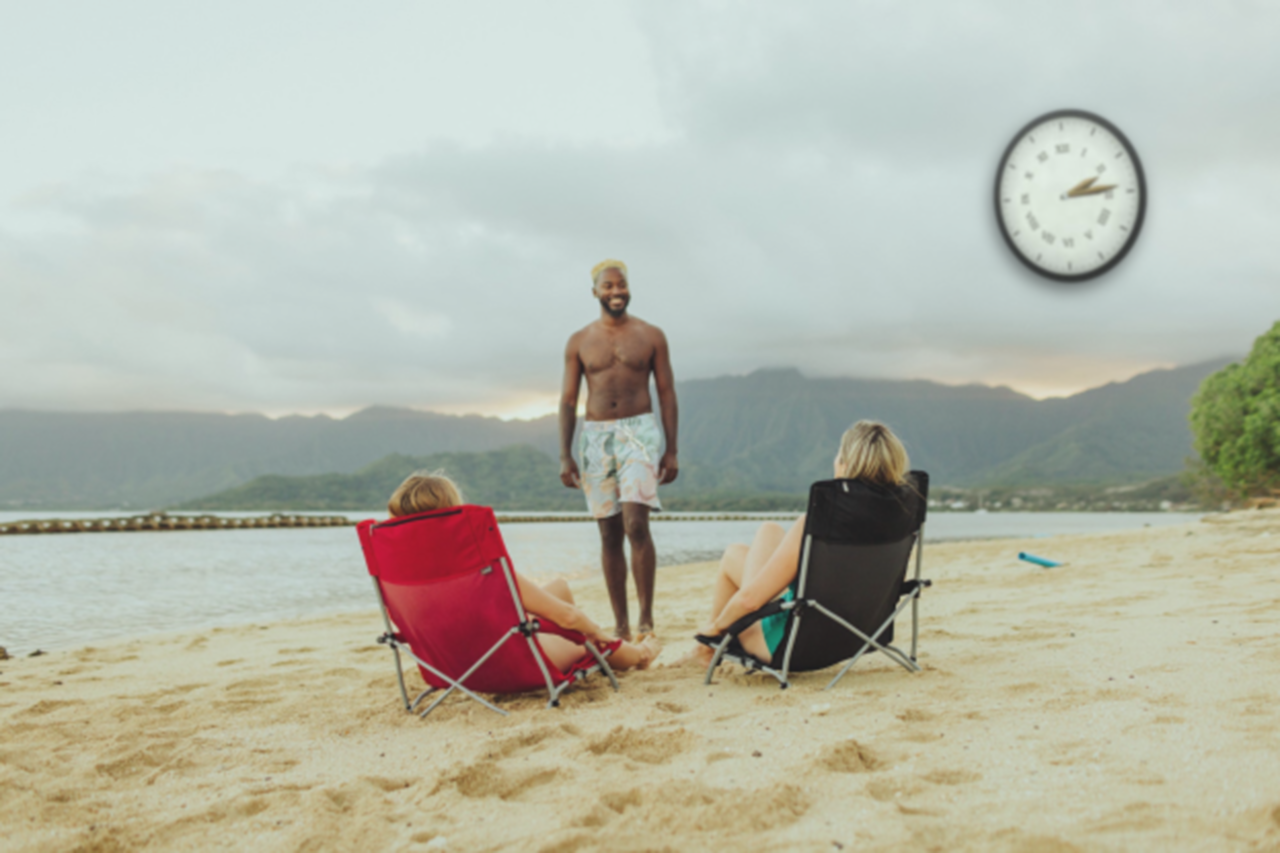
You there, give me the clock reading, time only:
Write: 2:14
